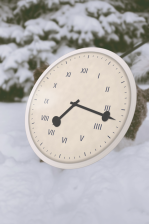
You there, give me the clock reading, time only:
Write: 7:17
